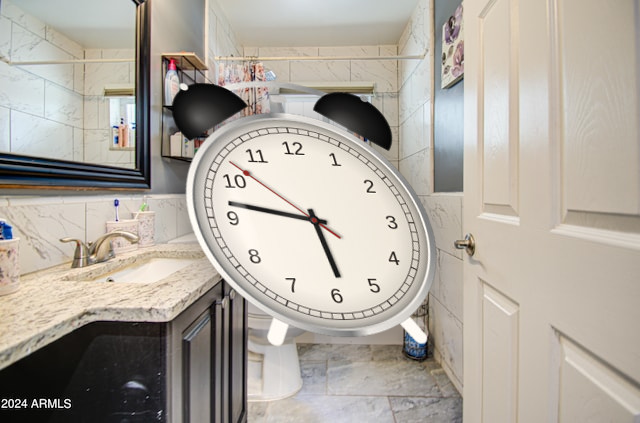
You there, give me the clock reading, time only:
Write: 5:46:52
